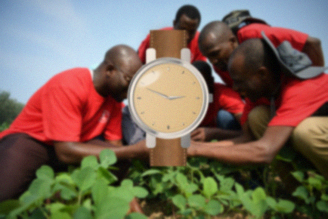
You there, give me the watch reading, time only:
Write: 2:49
